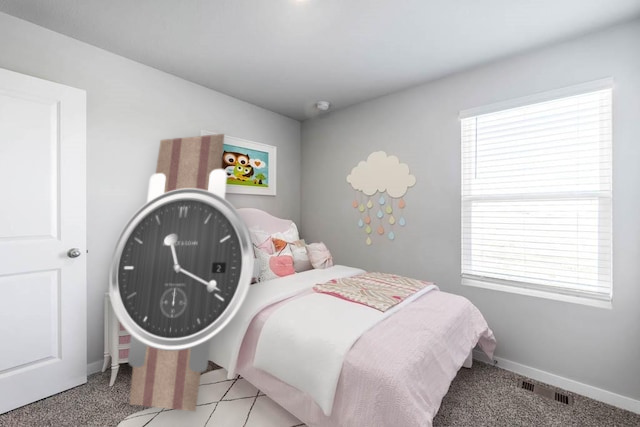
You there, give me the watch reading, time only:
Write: 11:19
